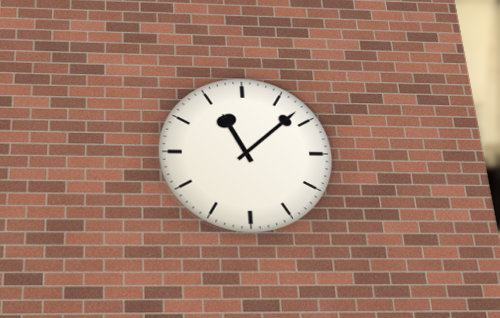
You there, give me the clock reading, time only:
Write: 11:08
